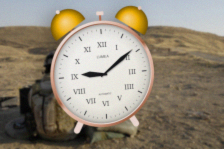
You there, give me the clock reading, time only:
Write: 9:09
